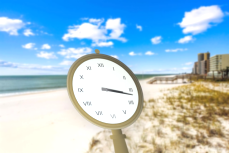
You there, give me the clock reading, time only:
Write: 3:17
